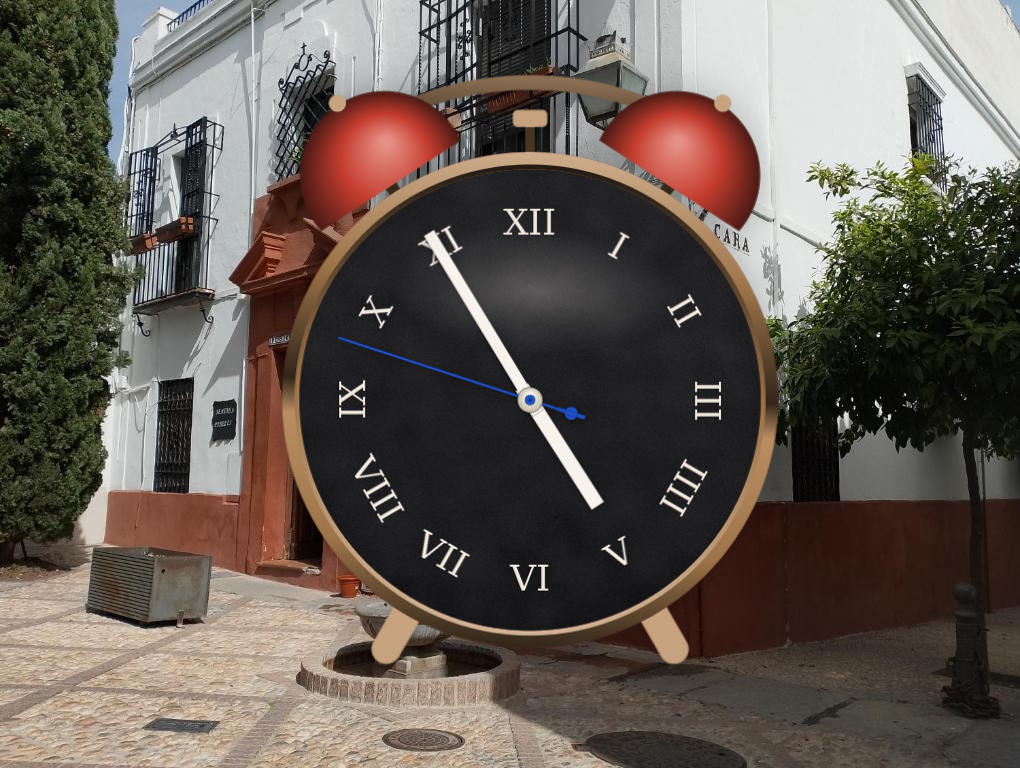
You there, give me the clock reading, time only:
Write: 4:54:48
